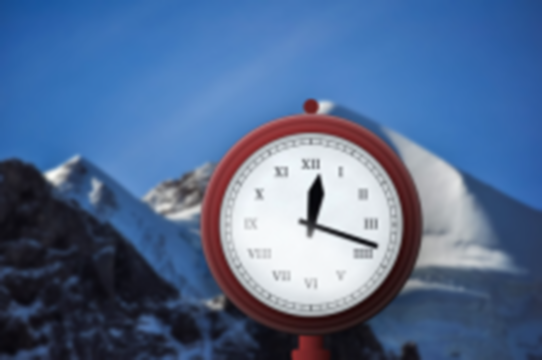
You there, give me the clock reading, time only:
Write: 12:18
